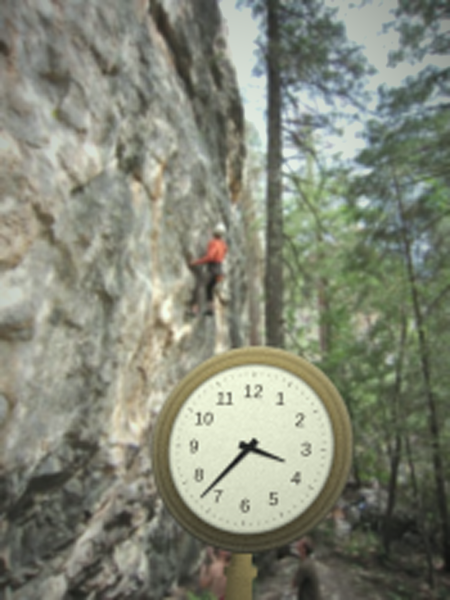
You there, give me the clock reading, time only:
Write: 3:37
